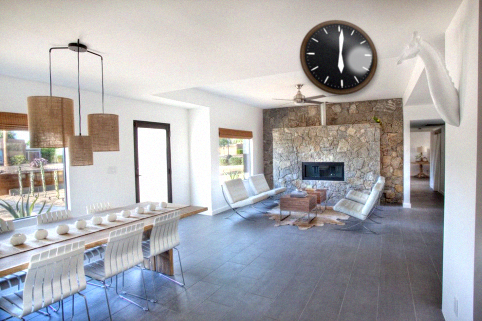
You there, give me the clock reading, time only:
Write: 6:01
